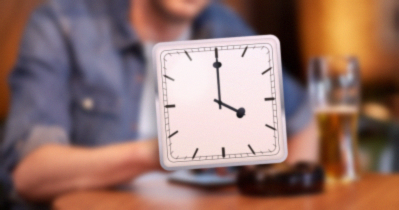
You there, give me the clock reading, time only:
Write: 4:00
